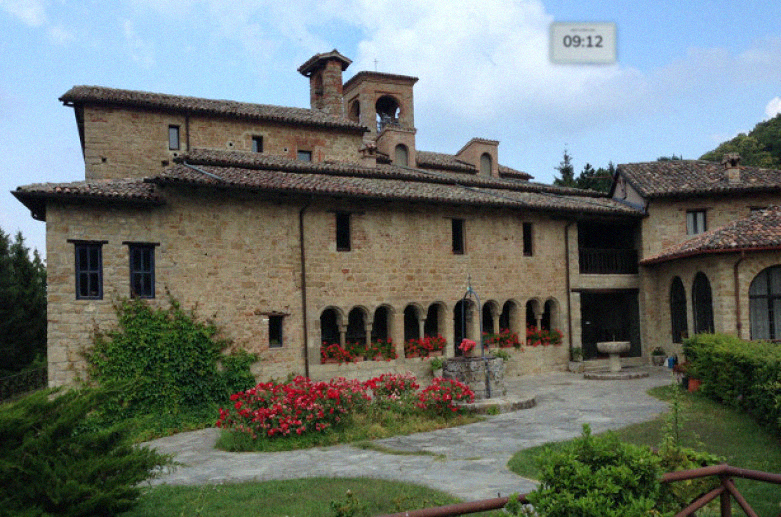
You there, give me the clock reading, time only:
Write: 9:12
